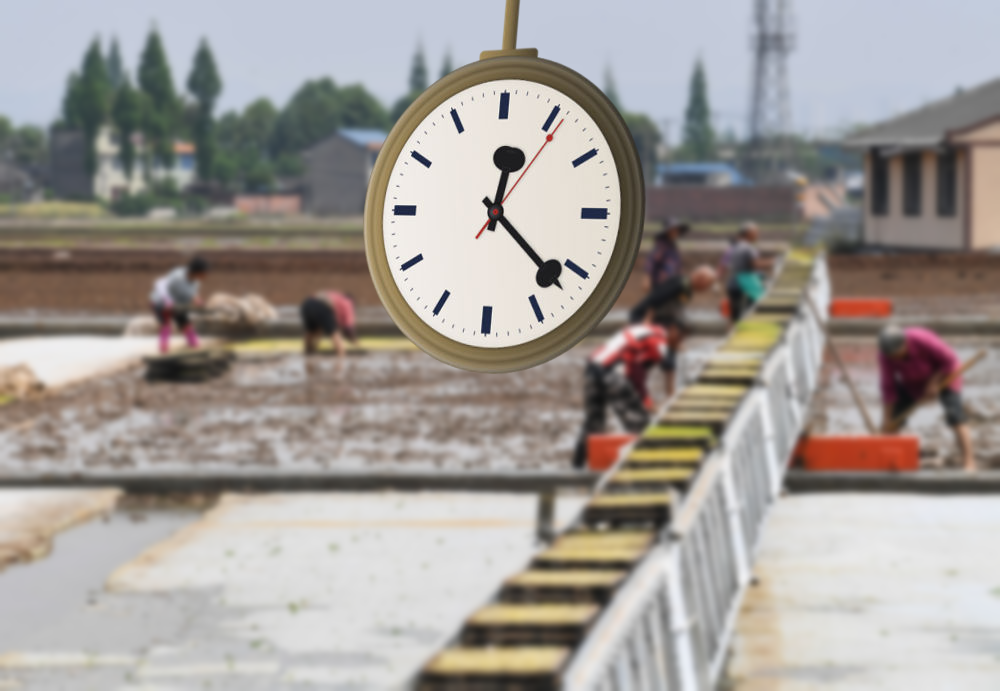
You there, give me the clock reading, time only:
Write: 12:22:06
